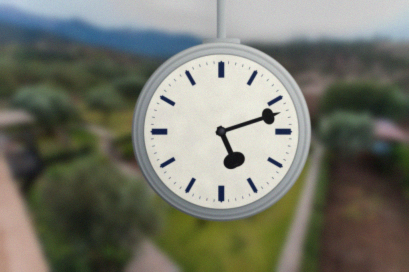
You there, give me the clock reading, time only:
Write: 5:12
